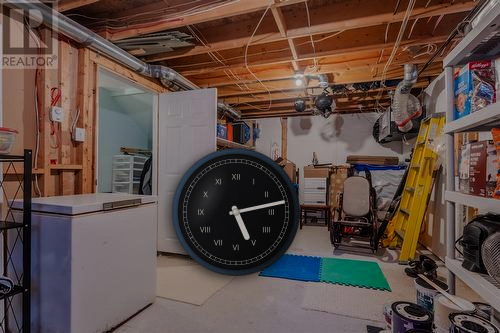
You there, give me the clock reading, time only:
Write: 5:13
